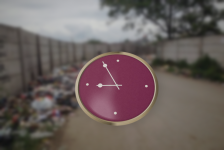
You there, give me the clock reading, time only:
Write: 8:55
